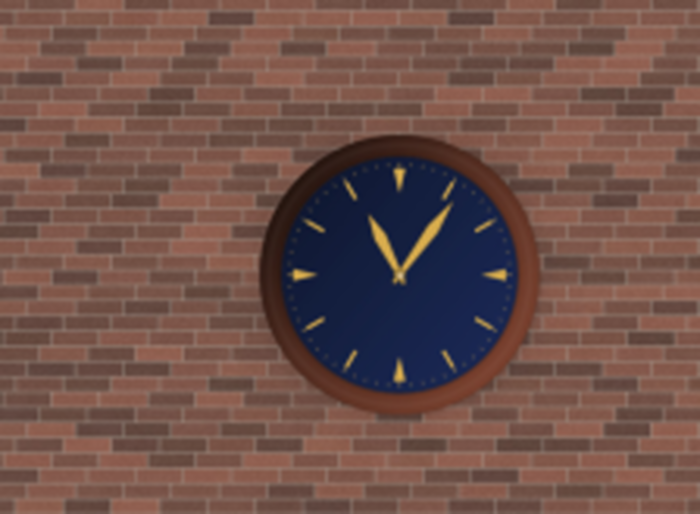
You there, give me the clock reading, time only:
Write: 11:06
